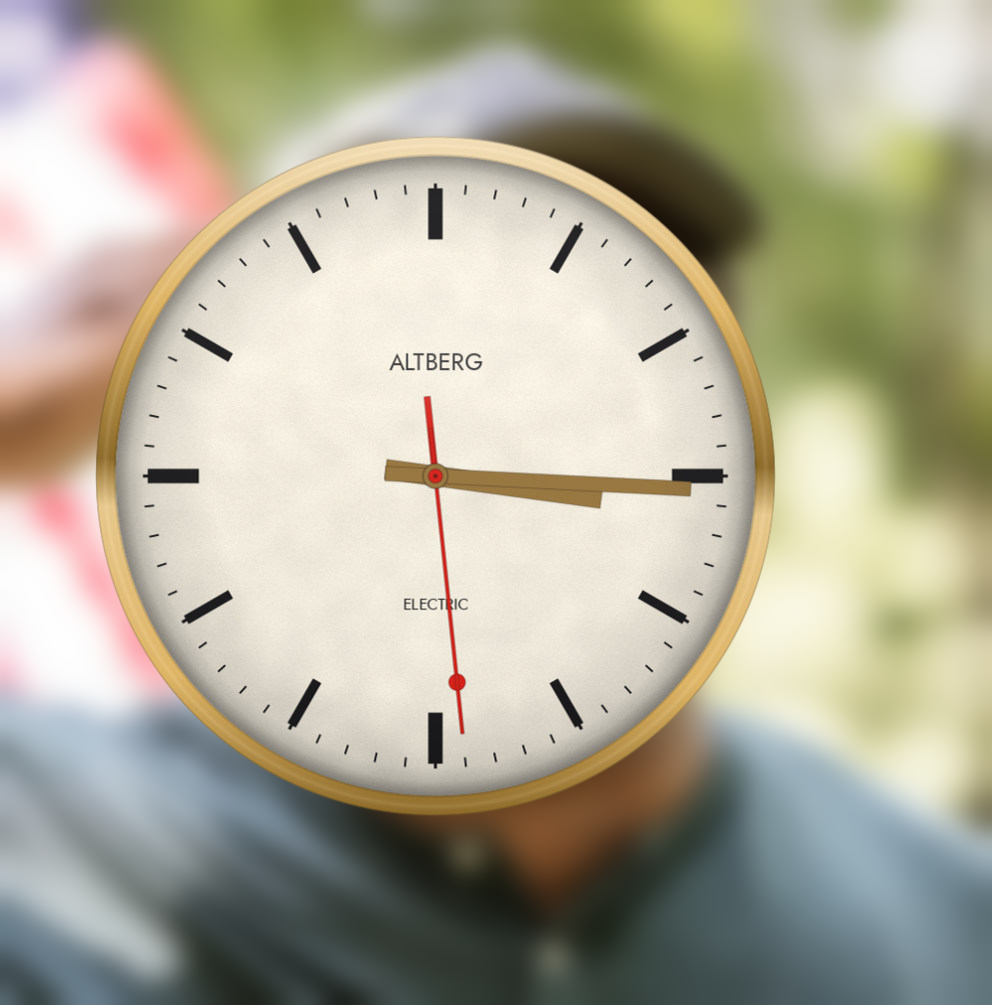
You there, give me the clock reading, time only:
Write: 3:15:29
